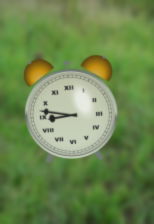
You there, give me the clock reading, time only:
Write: 8:47
